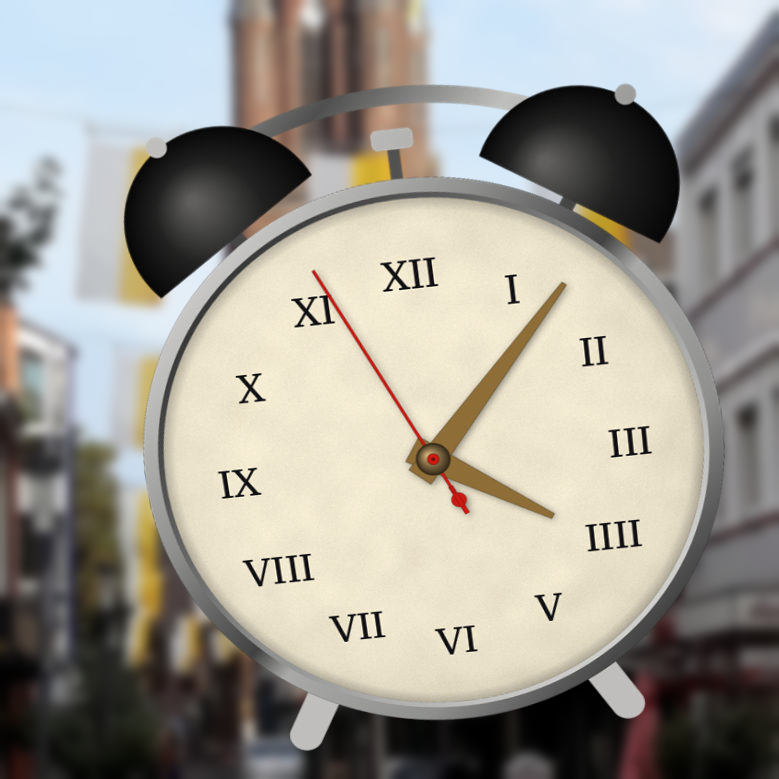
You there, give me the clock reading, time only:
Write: 4:06:56
